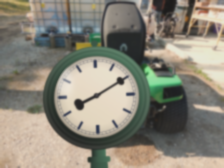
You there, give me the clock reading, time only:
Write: 8:10
